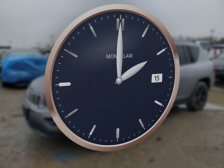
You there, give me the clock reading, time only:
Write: 2:00
